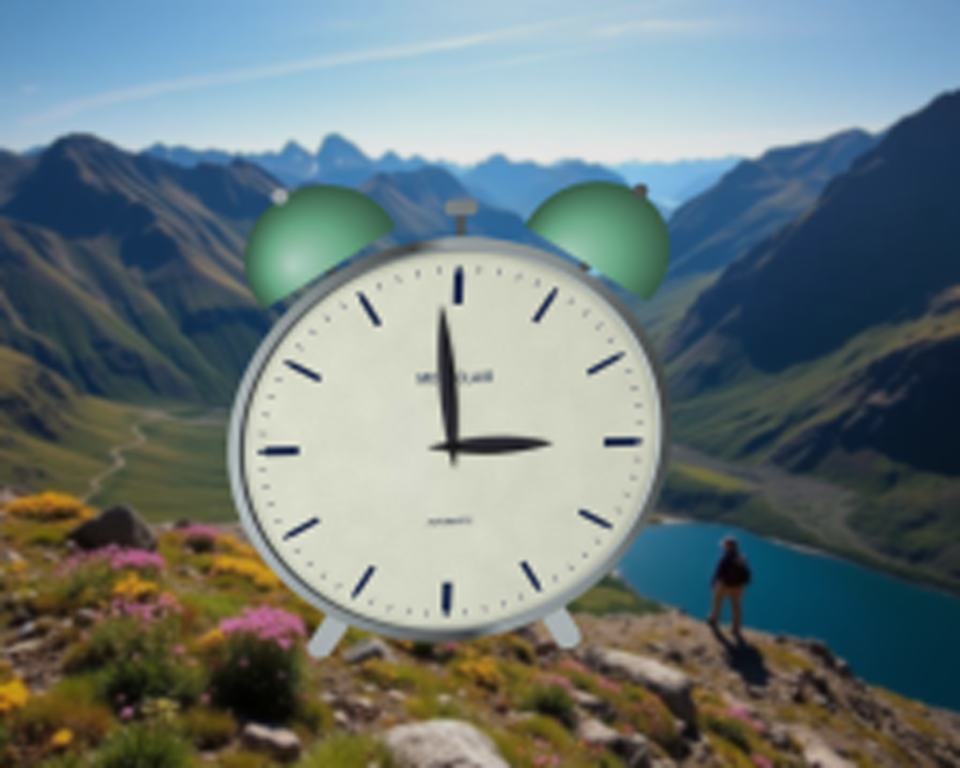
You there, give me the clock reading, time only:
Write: 2:59
